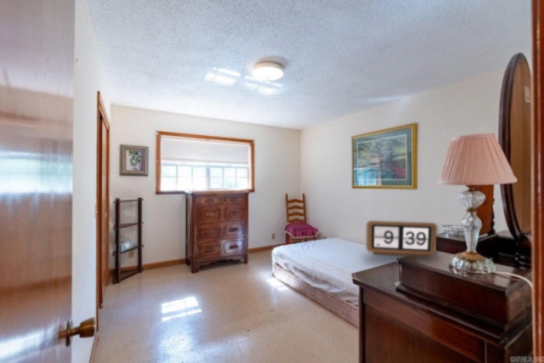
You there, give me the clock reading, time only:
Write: 9:39
